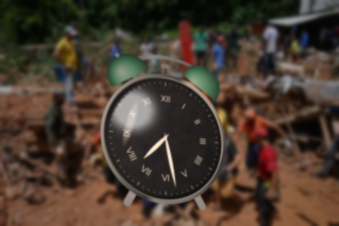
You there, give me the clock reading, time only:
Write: 7:28
